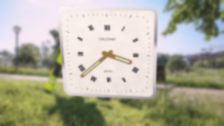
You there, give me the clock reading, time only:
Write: 3:38
